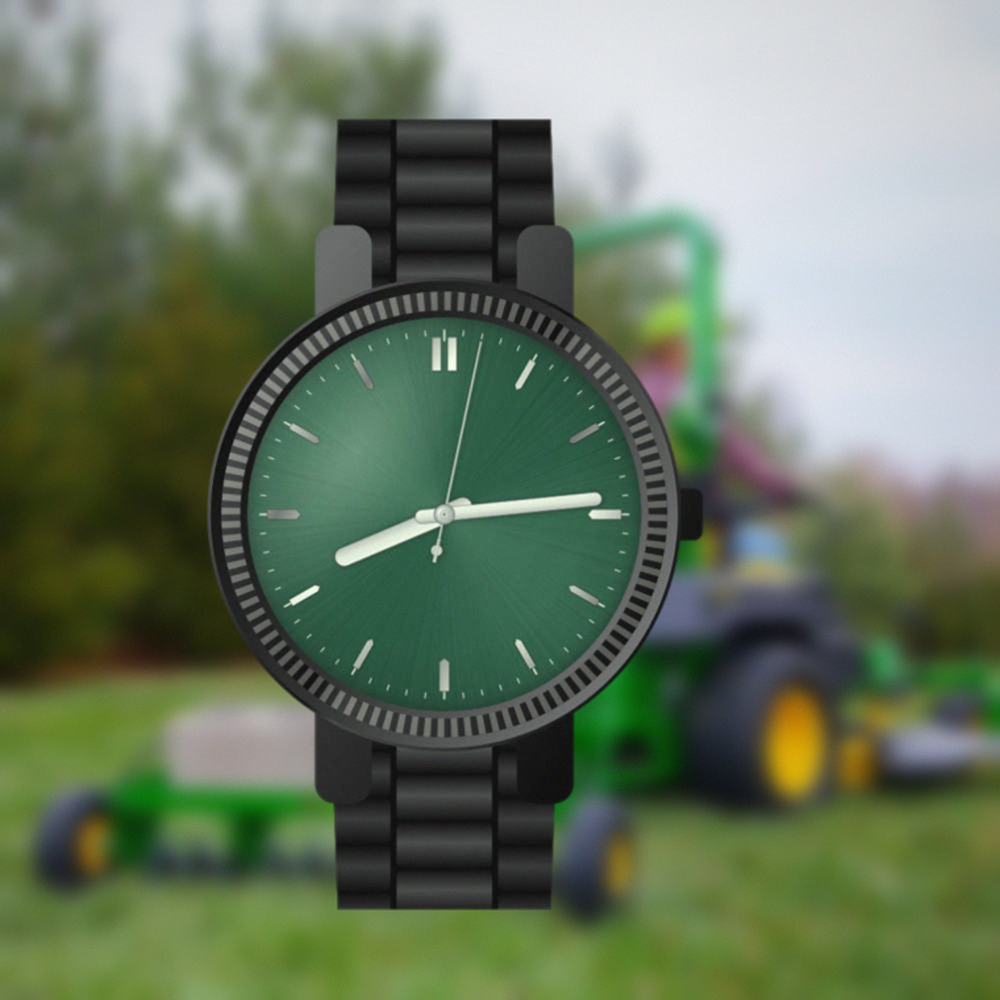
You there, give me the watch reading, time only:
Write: 8:14:02
